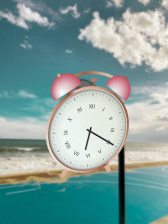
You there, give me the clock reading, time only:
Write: 6:20
